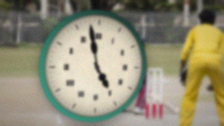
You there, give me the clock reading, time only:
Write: 4:58
